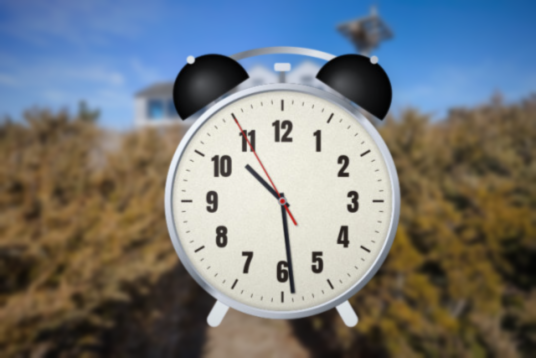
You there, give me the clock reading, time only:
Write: 10:28:55
